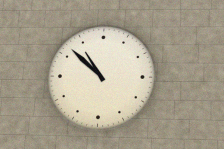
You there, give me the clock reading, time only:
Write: 10:52
